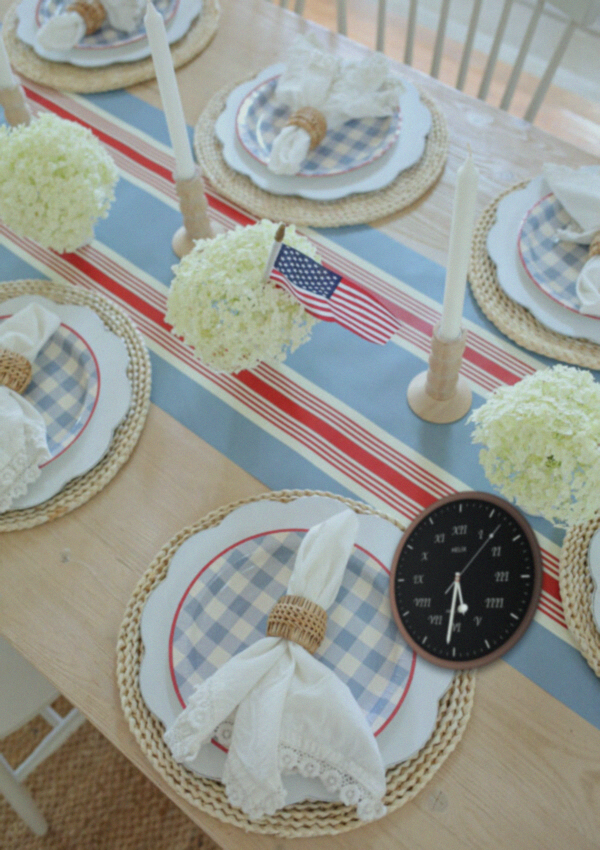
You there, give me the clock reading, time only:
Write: 5:31:07
